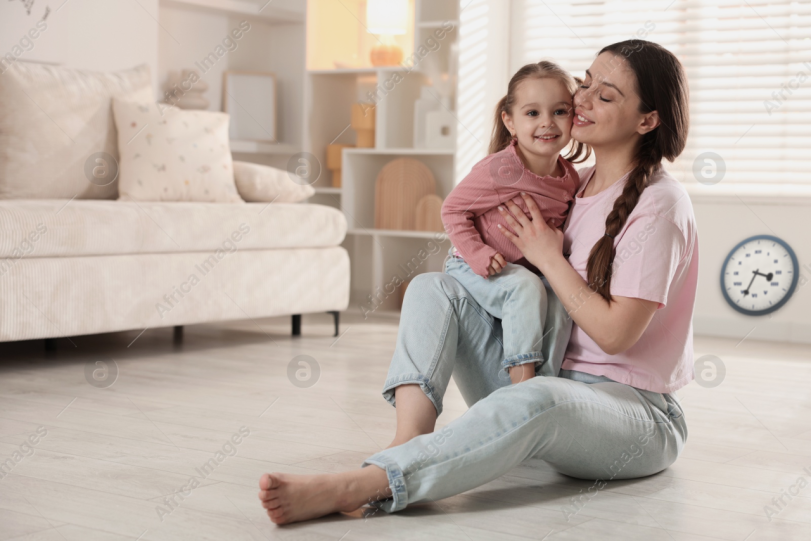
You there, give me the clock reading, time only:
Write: 3:34
